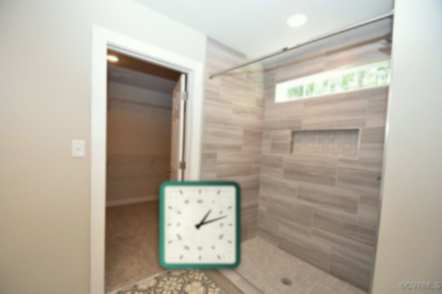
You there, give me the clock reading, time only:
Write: 1:12
